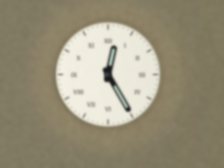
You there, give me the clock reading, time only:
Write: 12:25
